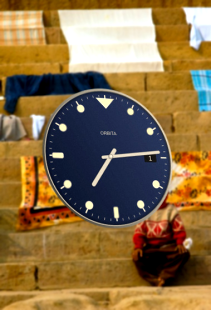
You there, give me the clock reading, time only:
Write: 7:14
